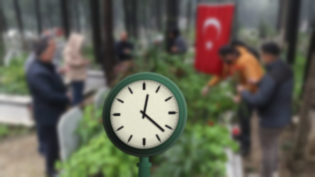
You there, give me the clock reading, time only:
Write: 12:22
